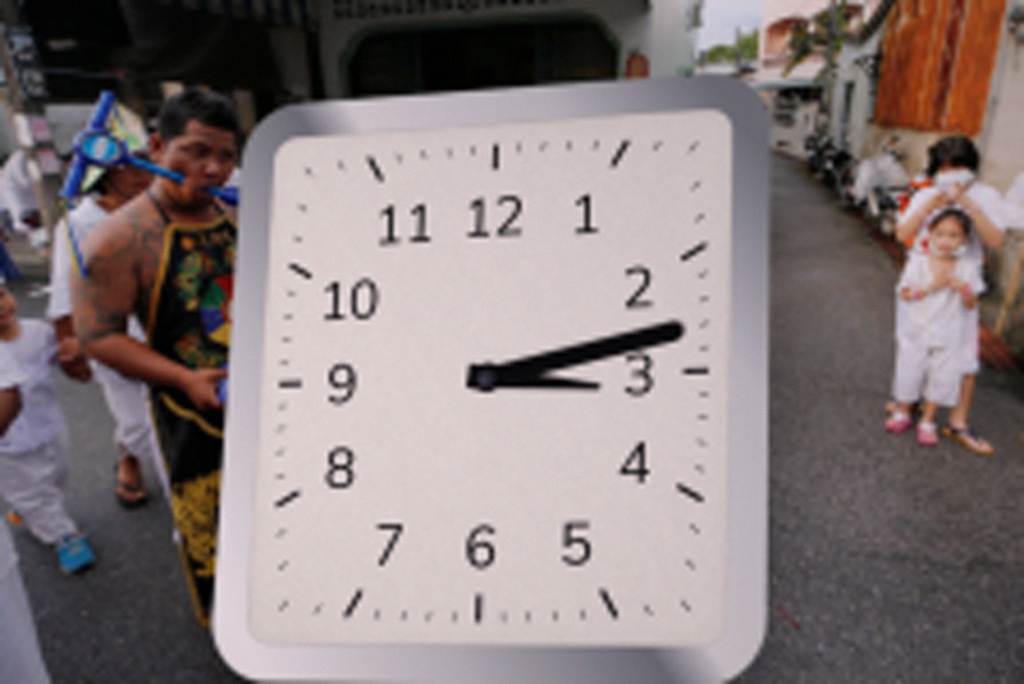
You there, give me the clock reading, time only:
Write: 3:13
